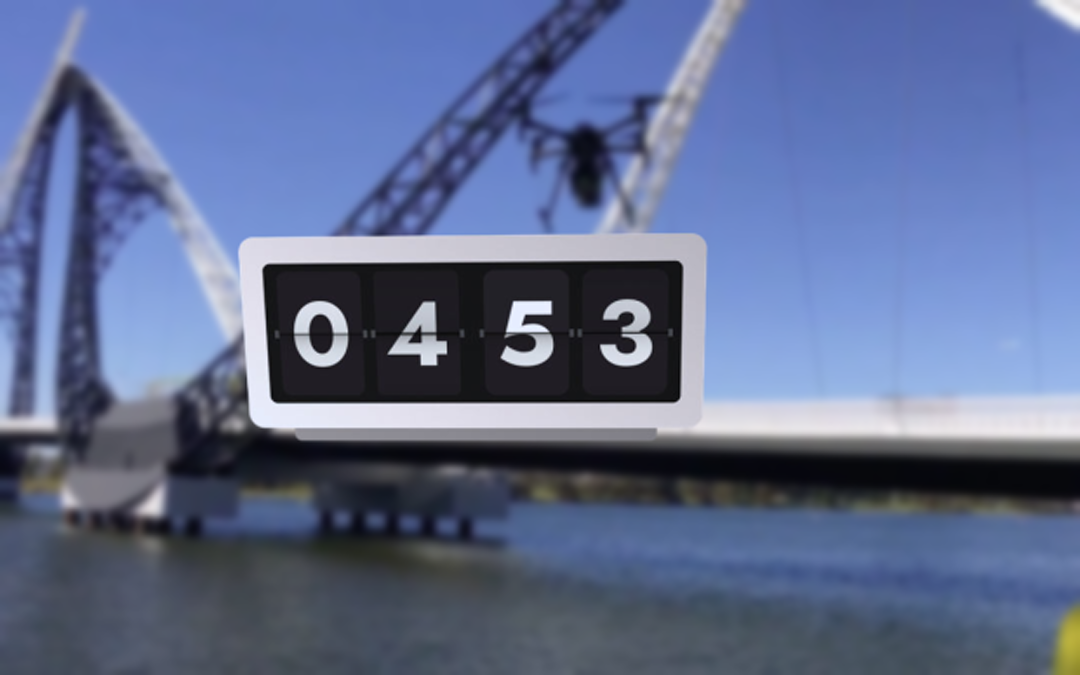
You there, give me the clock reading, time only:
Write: 4:53
